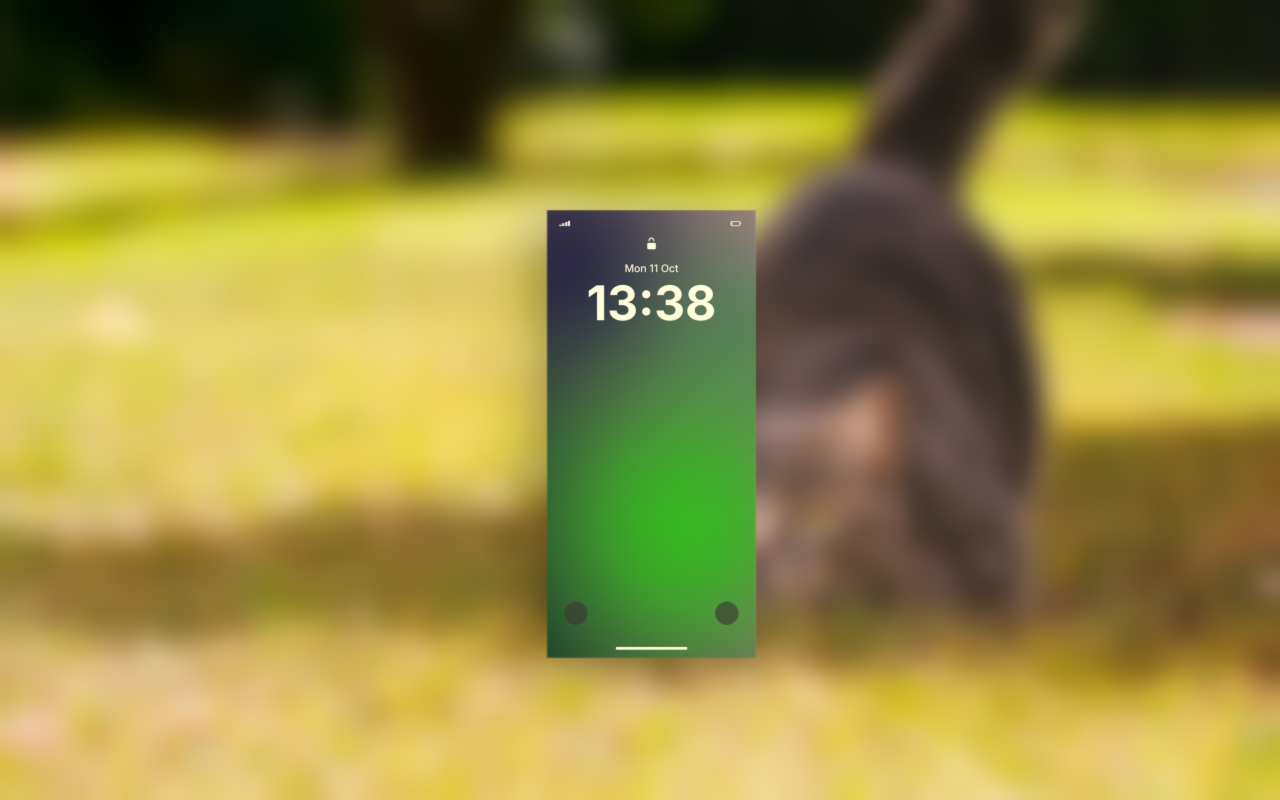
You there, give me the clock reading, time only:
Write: 13:38
